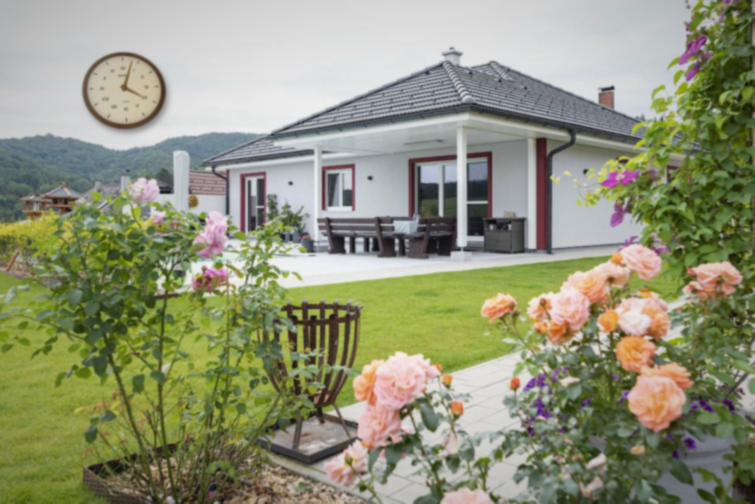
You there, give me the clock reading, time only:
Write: 4:03
